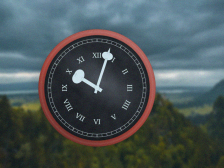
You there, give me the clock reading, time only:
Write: 10:03
